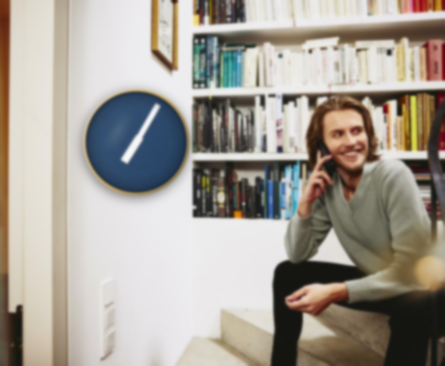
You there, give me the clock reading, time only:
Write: 7:05
